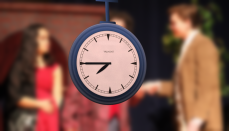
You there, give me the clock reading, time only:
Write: 7:45
